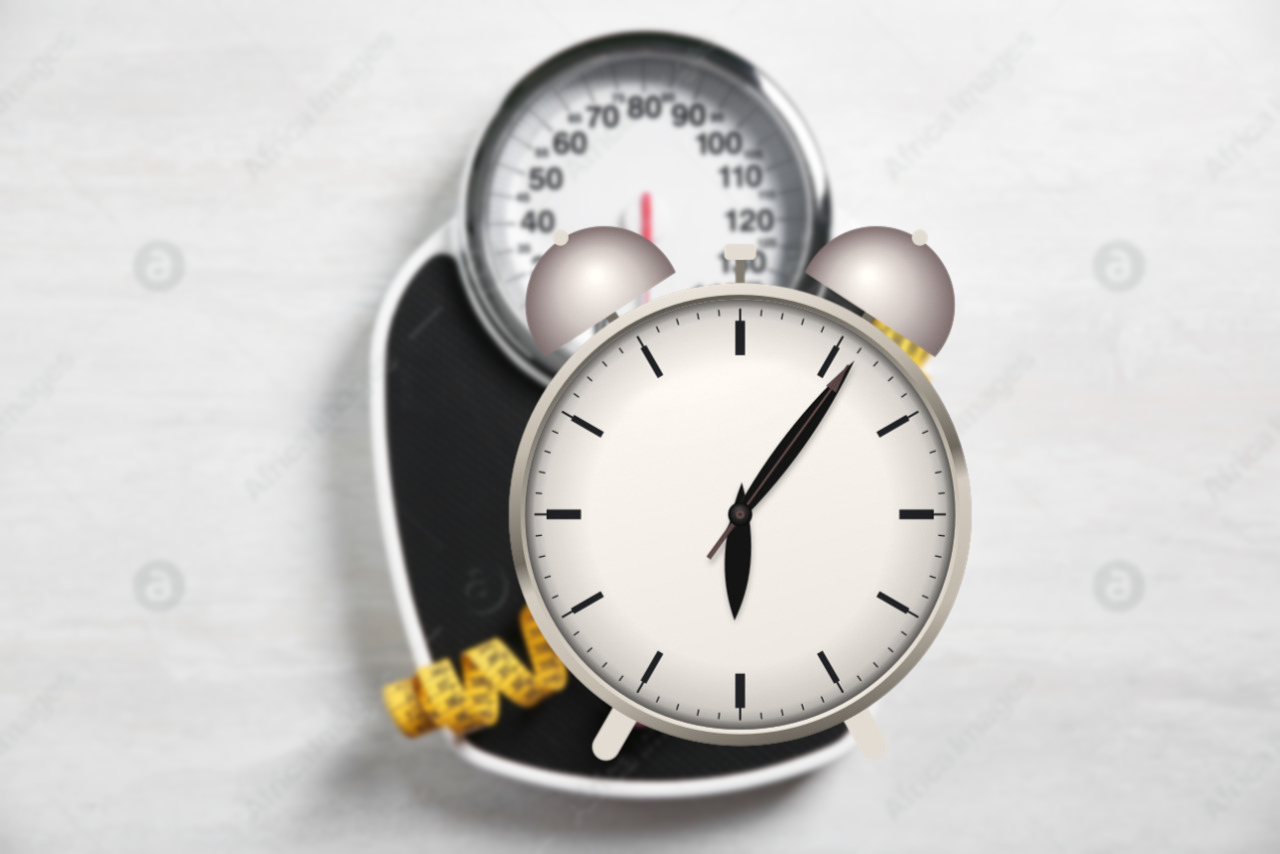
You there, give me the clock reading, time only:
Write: 6:06:06
